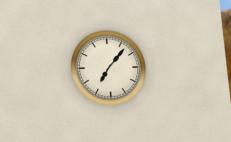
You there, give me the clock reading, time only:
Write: 7:07
